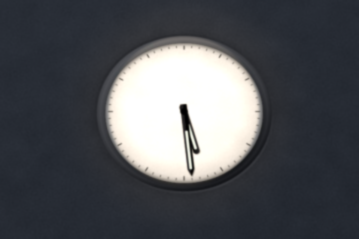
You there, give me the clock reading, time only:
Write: 5:29
